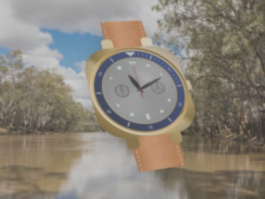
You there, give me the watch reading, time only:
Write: 11:11
